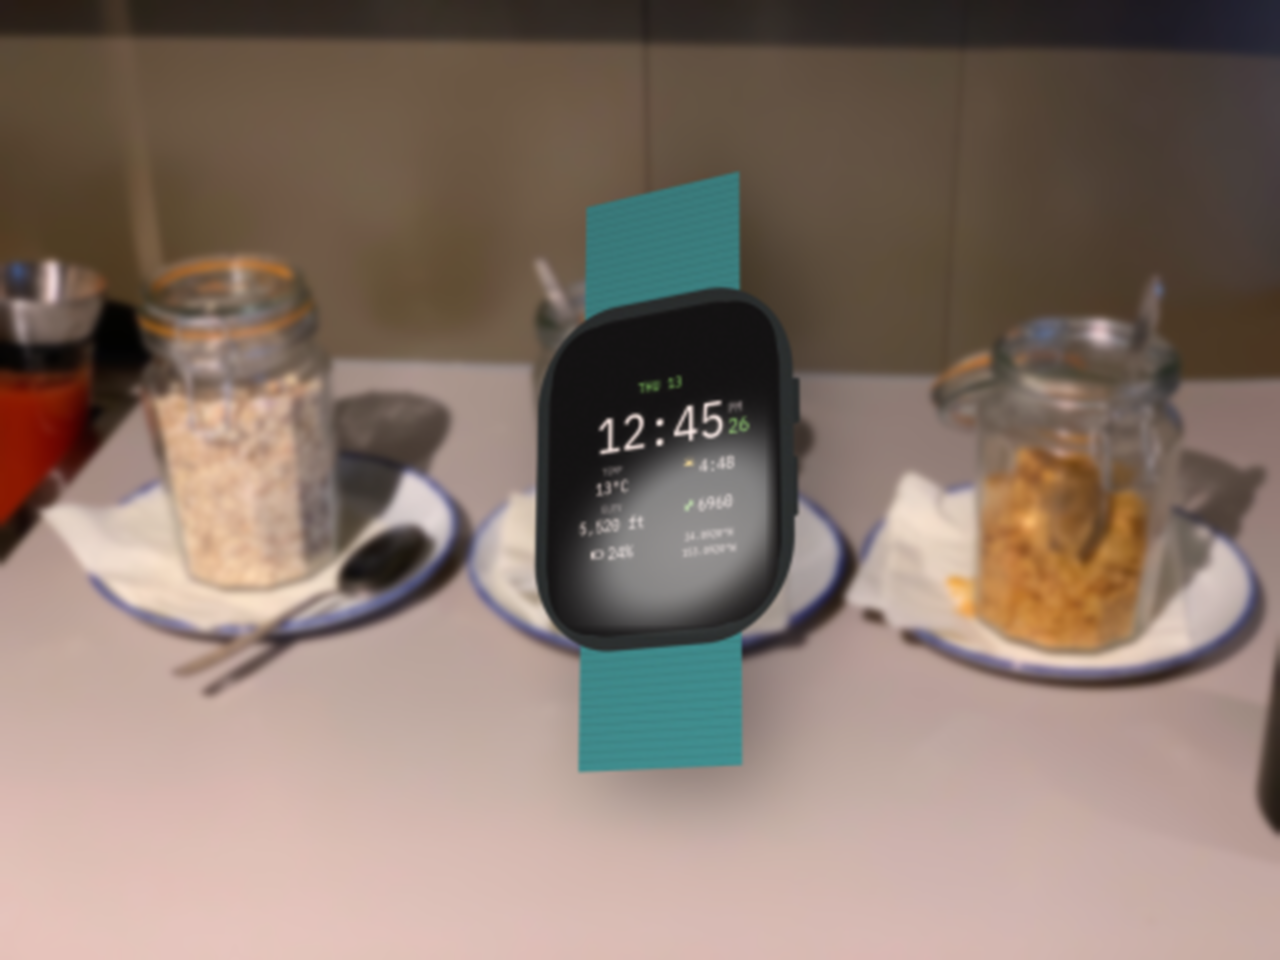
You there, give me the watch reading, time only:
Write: 12:45
